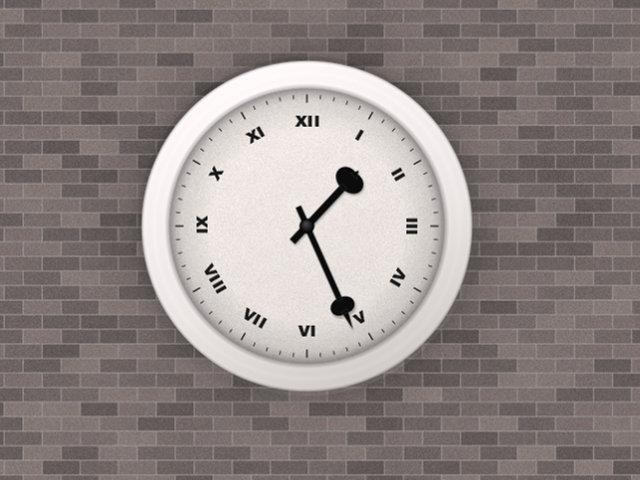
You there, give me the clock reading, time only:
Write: 1:26
